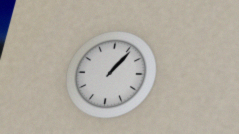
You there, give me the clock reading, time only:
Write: 1:06
